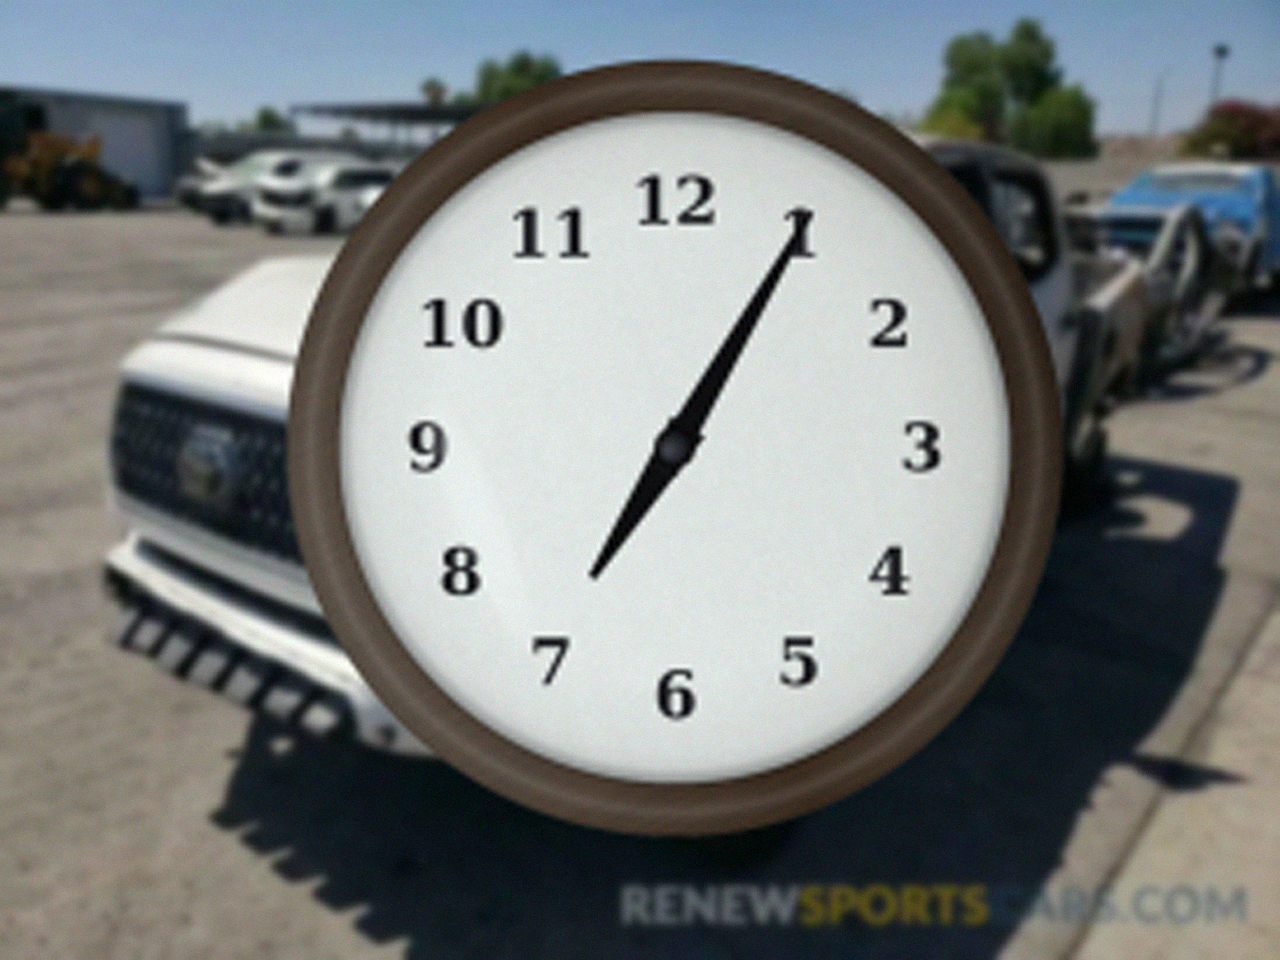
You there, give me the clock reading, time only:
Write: 7:05
